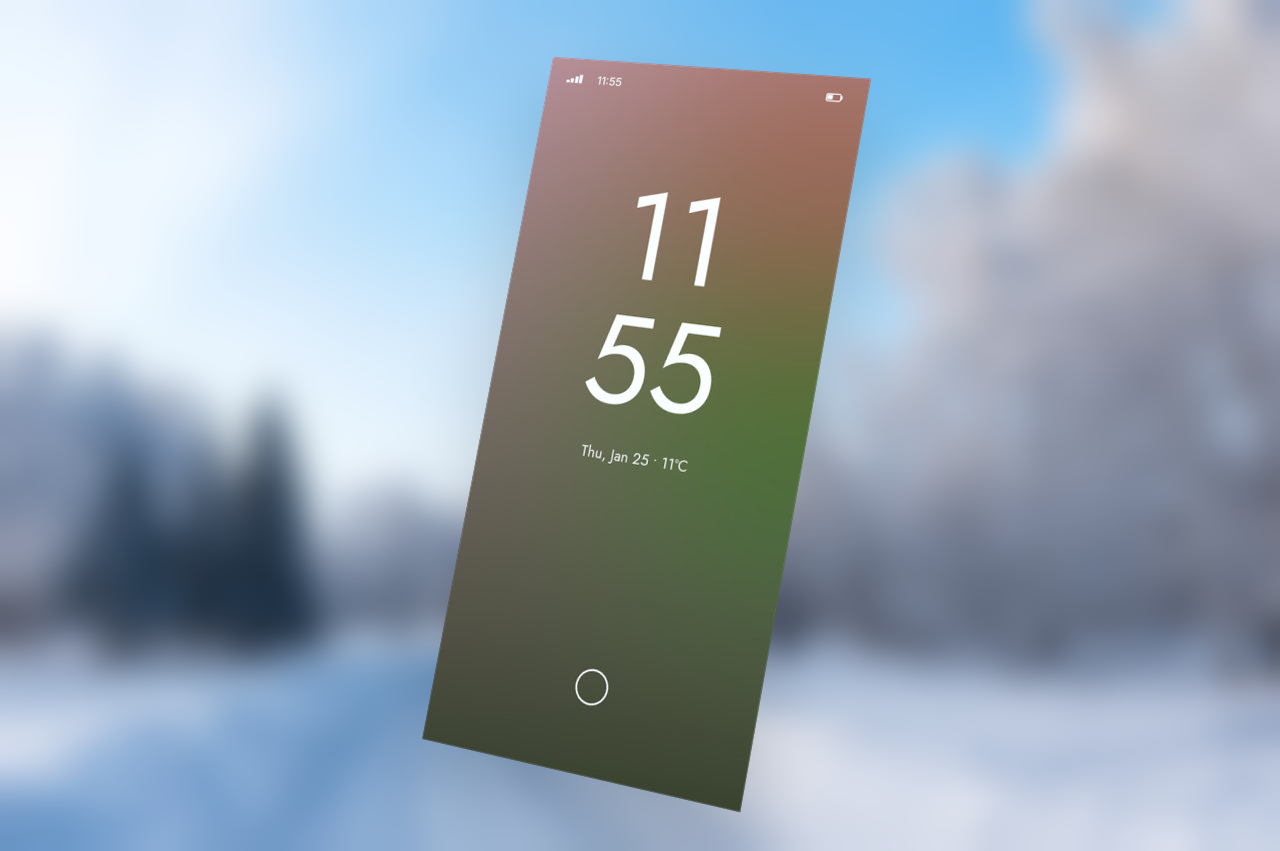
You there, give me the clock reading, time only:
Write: 11:55
